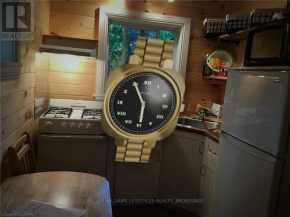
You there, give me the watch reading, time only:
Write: 5:55
